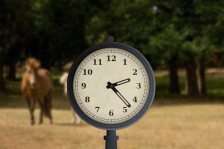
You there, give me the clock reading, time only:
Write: 2:23
